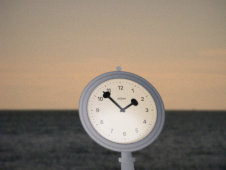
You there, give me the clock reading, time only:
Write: 1:53
